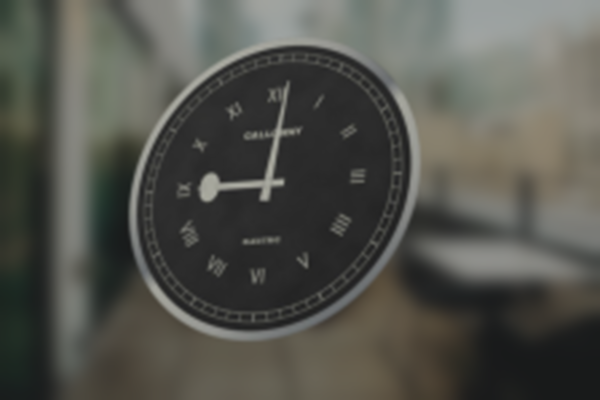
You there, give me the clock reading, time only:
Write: 9:01
